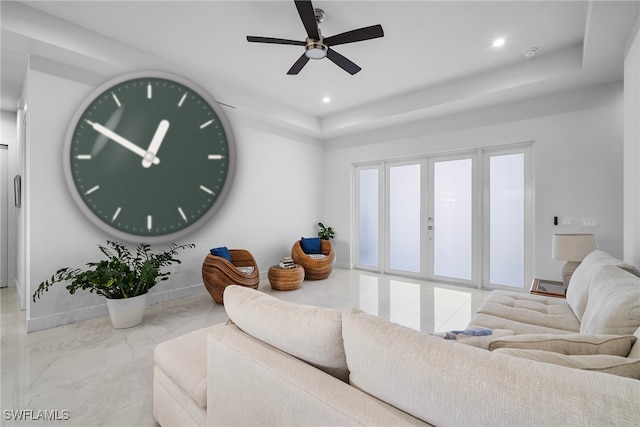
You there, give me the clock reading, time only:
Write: 12:50
